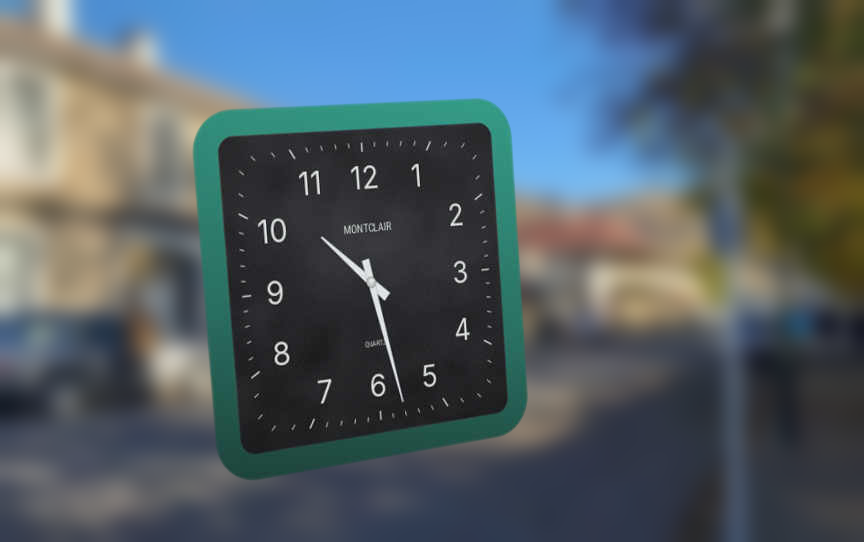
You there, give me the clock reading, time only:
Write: 10:28
